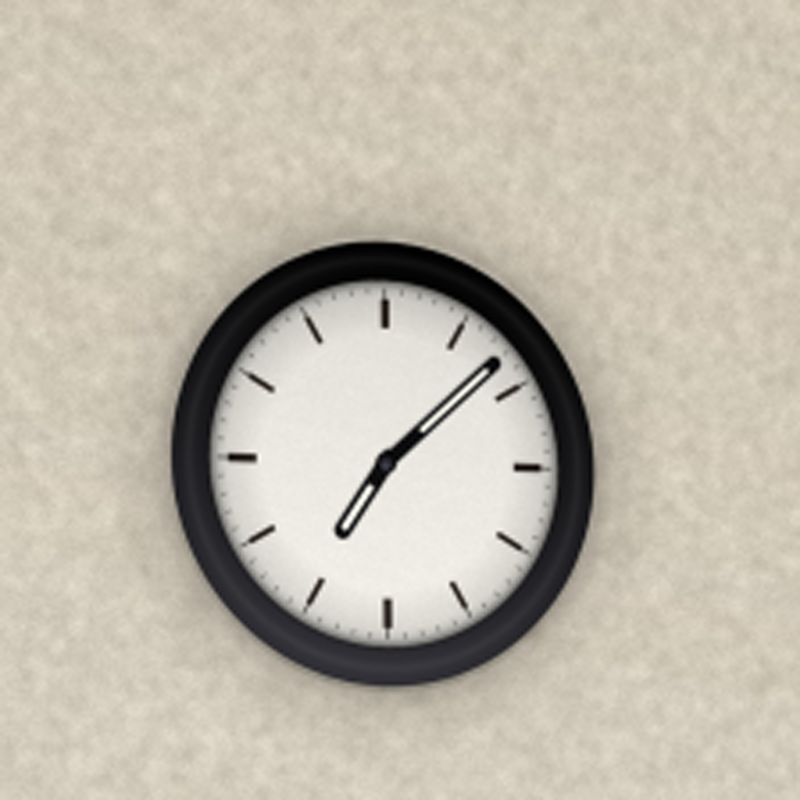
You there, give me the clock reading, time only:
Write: 7:08
